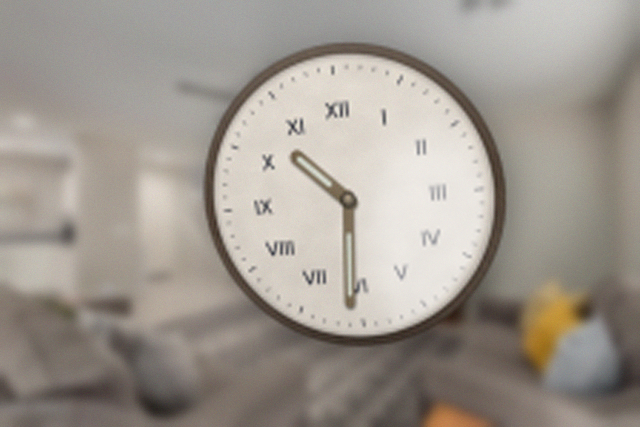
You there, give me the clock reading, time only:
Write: 10:31
